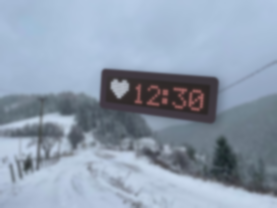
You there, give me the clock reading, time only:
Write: 12:30
